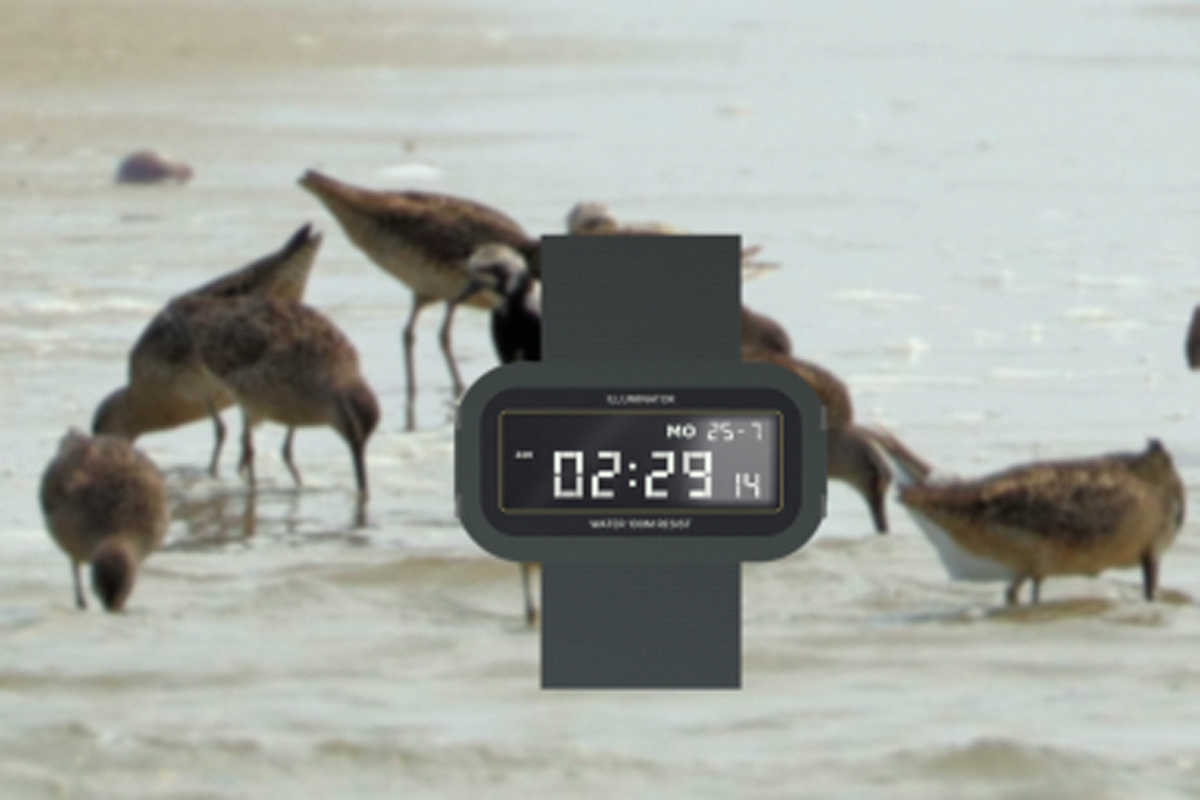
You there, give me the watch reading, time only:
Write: 2:29:14
